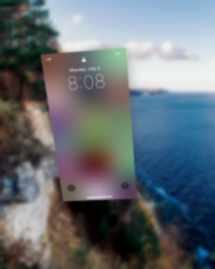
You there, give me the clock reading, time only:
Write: 8:08
